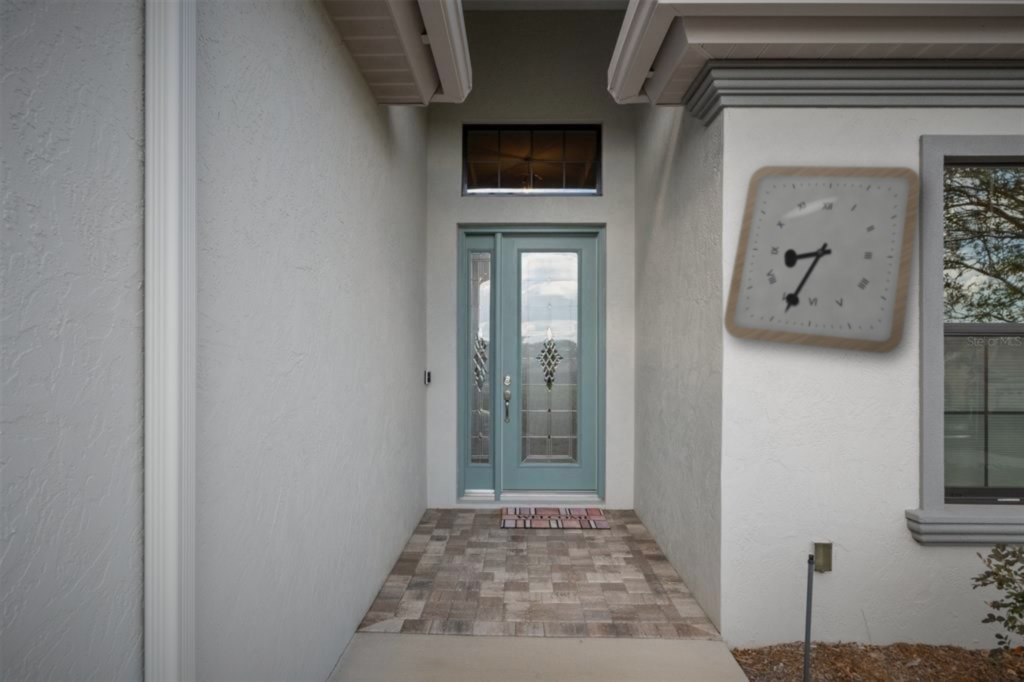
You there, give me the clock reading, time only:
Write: 8:34
